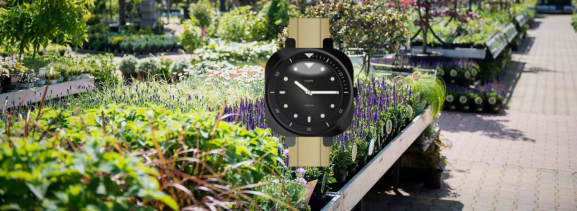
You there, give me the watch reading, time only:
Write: 10:15
